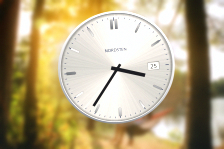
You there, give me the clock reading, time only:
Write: 3:36
